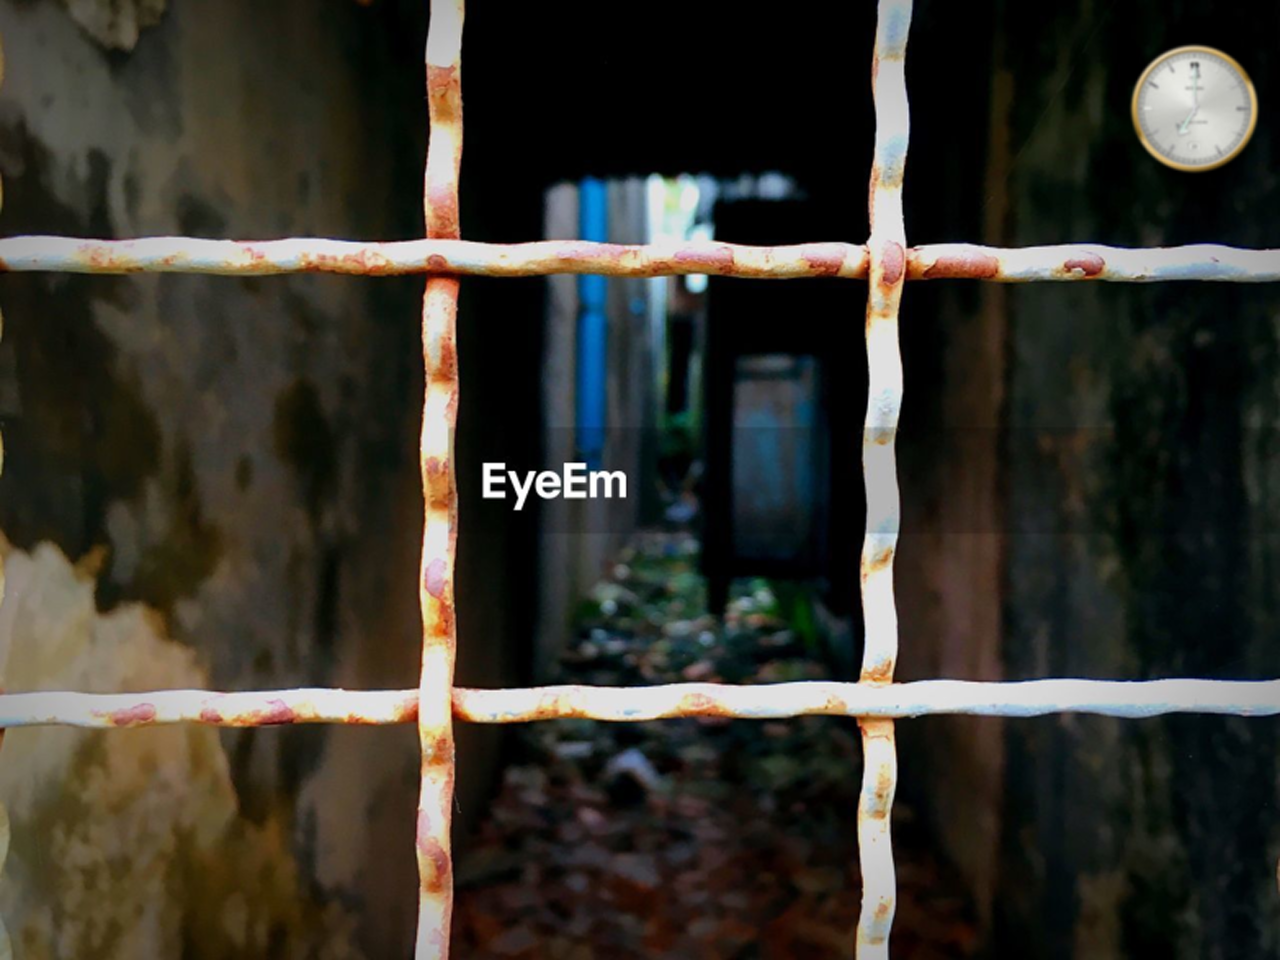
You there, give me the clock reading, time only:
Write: 7:00
